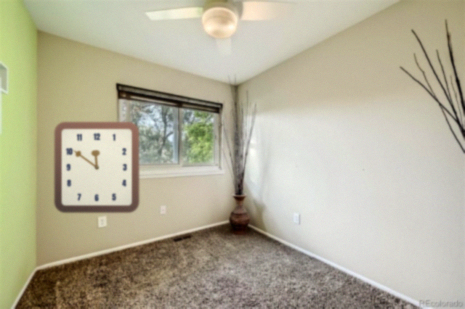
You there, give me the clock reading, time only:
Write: 11:51
